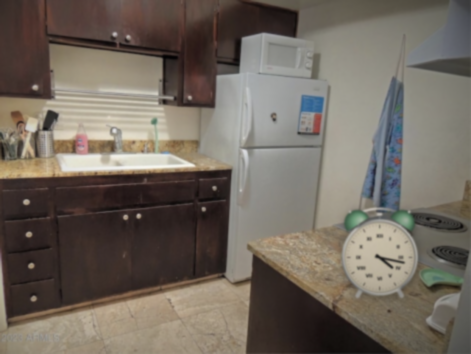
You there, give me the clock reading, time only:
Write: 4:17
